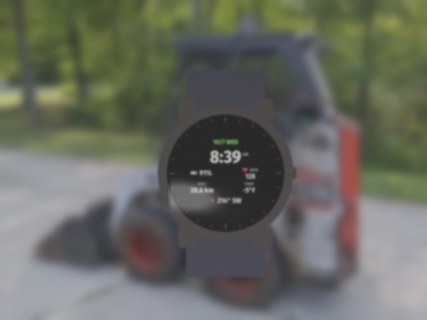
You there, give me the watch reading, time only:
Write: 8:39
